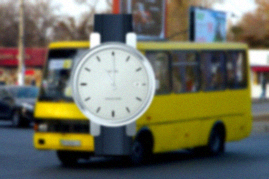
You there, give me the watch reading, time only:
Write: 11:00
